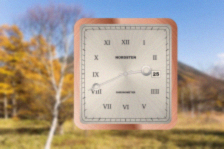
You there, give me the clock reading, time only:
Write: 2:41
